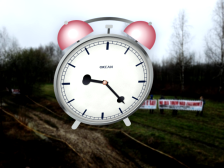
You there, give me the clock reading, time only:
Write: 9:23
